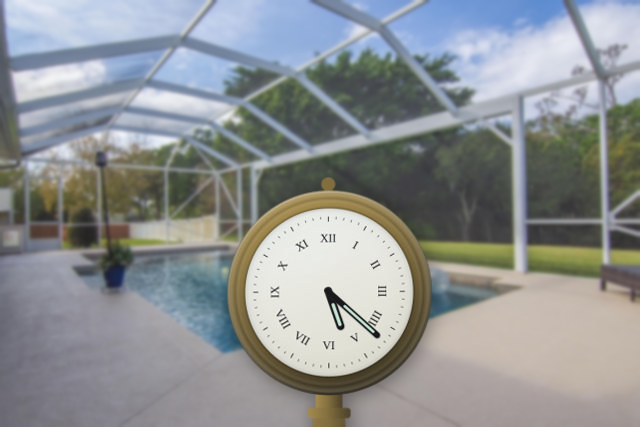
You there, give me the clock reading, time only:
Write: 5:22
